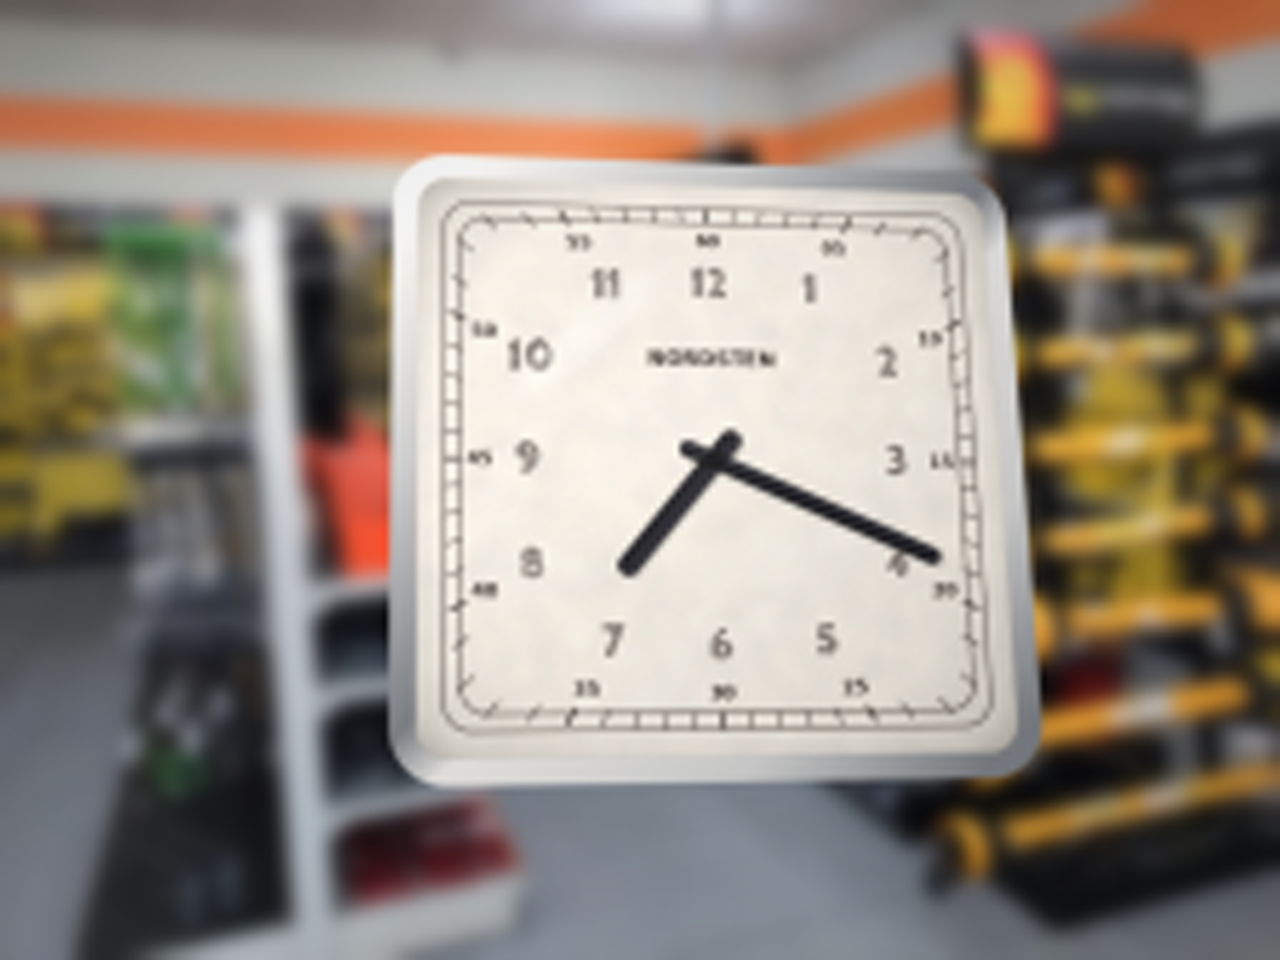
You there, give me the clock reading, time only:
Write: 7:19
